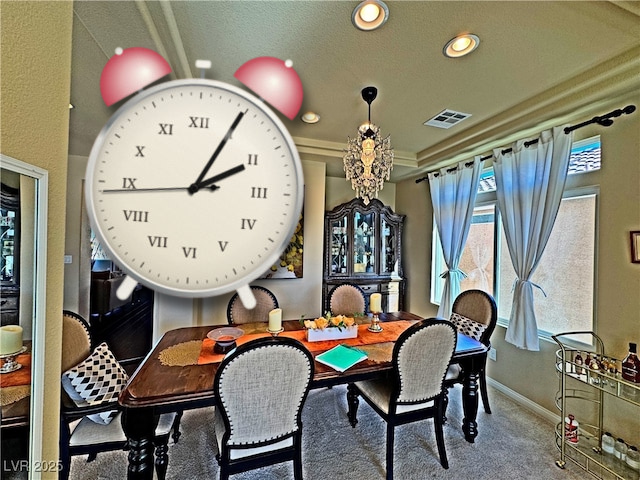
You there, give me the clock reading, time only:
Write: 2:04:44
